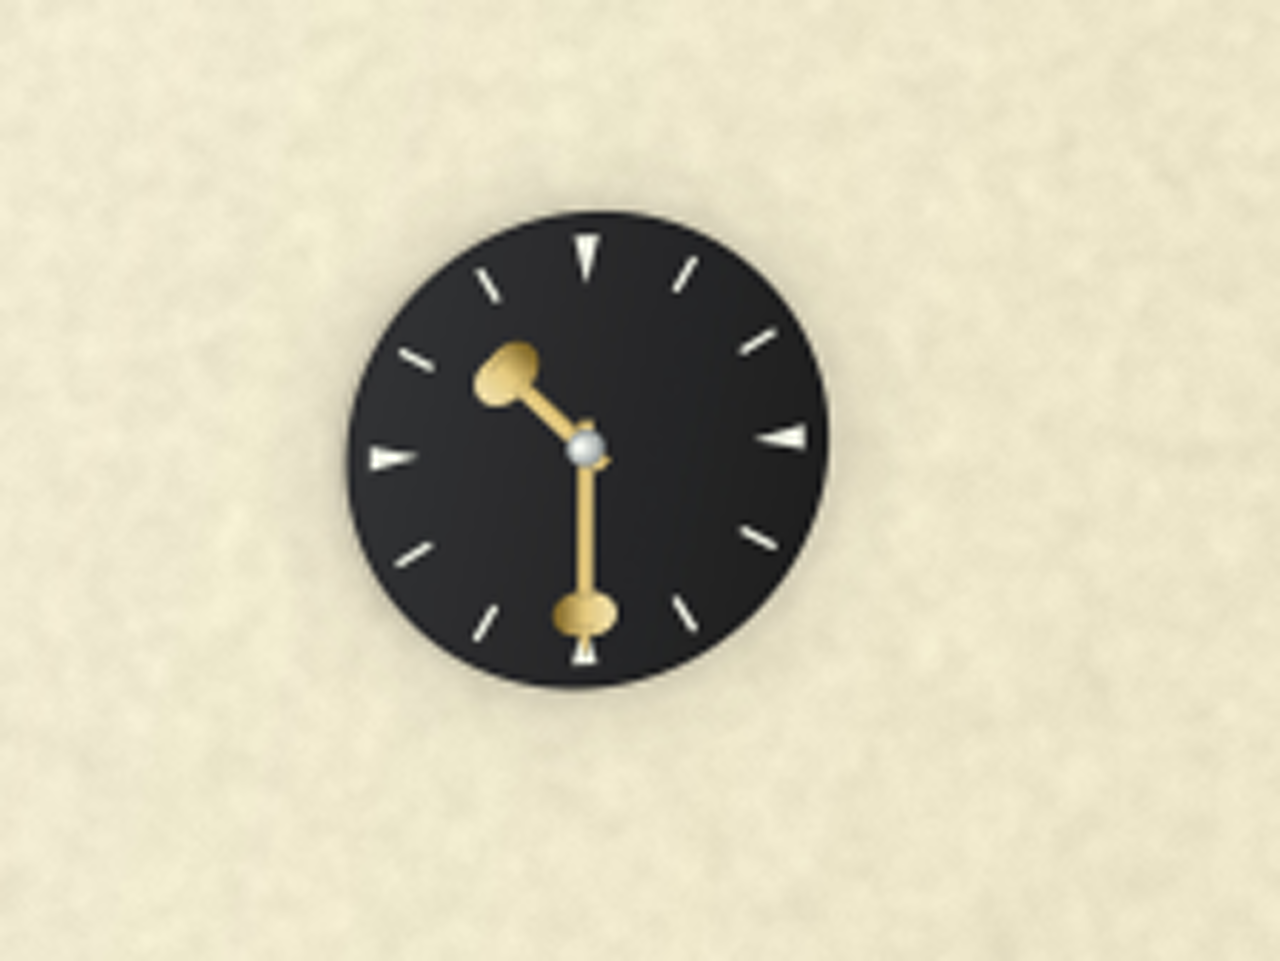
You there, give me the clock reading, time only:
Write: 10:30
